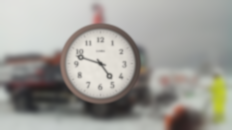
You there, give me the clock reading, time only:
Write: 4:48
